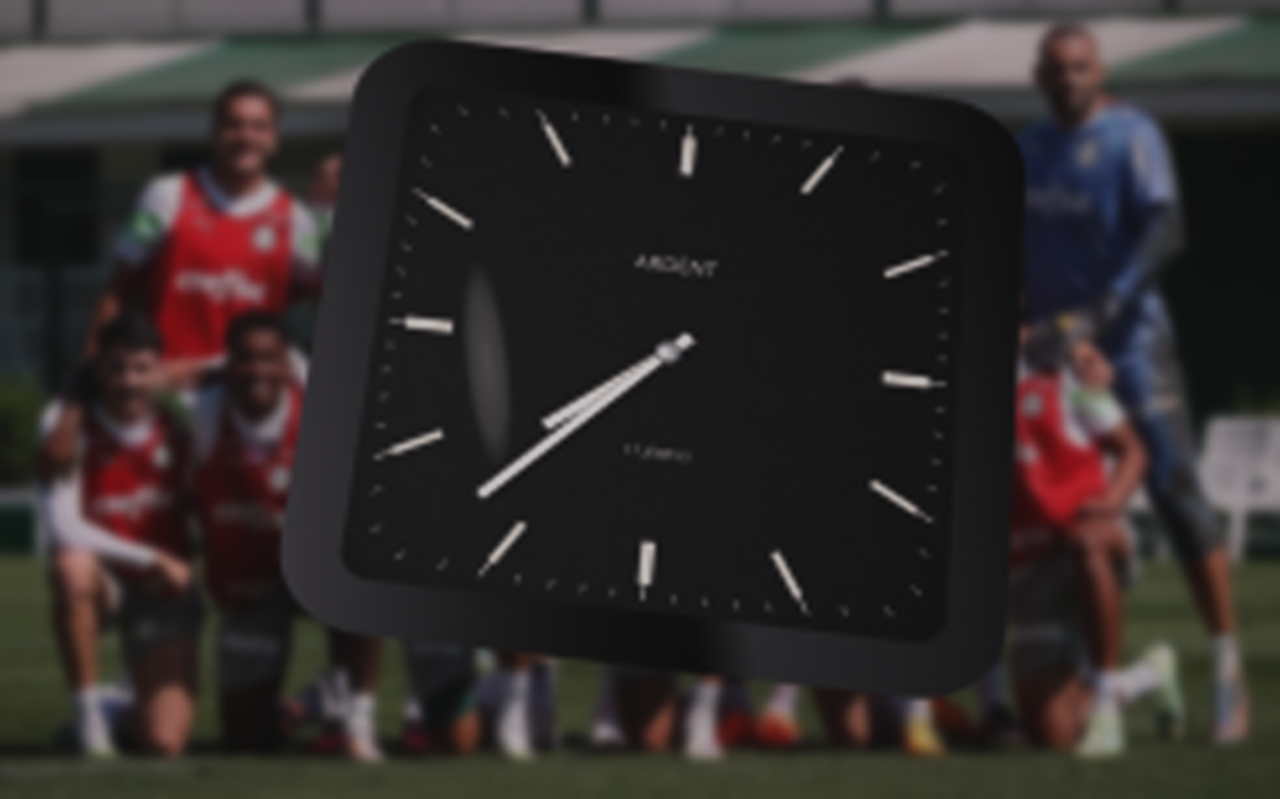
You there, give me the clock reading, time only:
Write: 7:37
